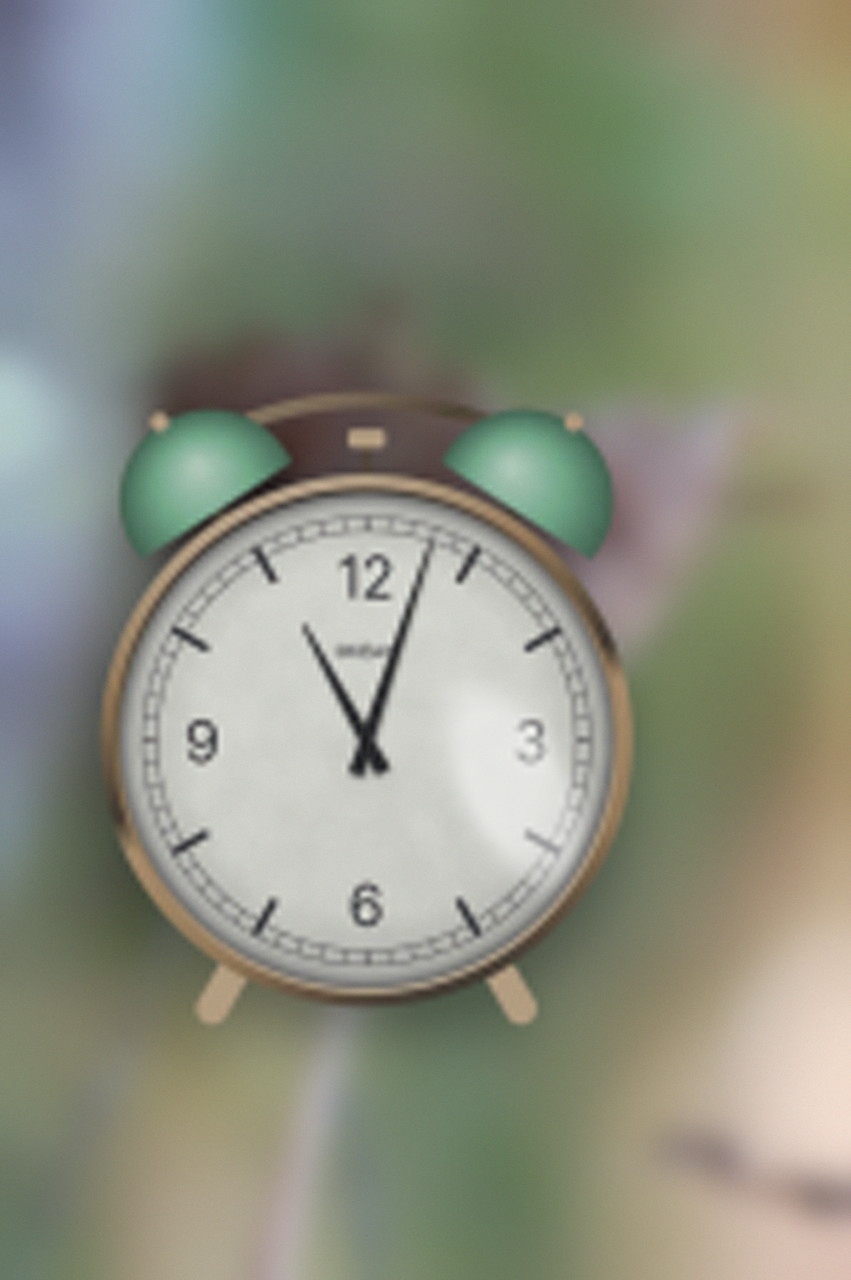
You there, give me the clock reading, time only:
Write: 11:03
